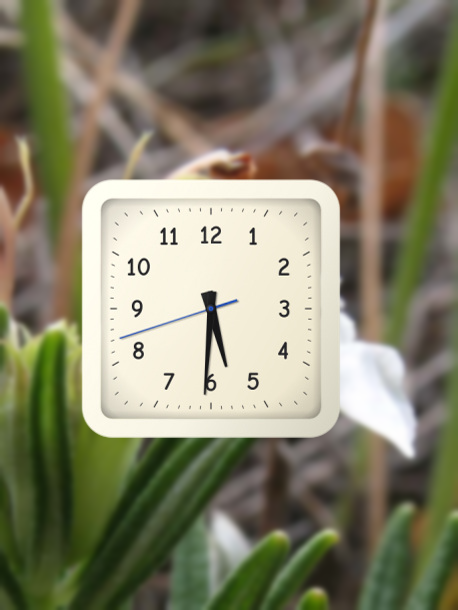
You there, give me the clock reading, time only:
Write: 5:30:42
